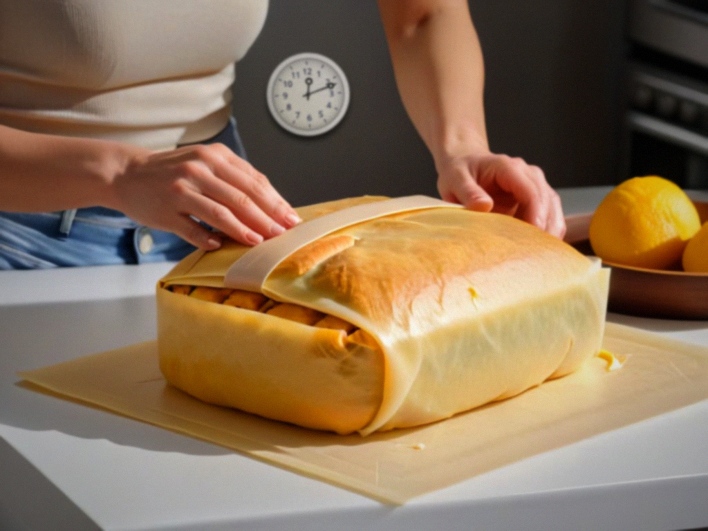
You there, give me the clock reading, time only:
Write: 12:12
